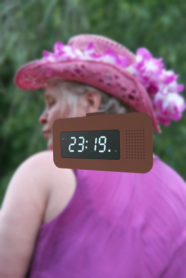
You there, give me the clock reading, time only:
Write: 23:19
